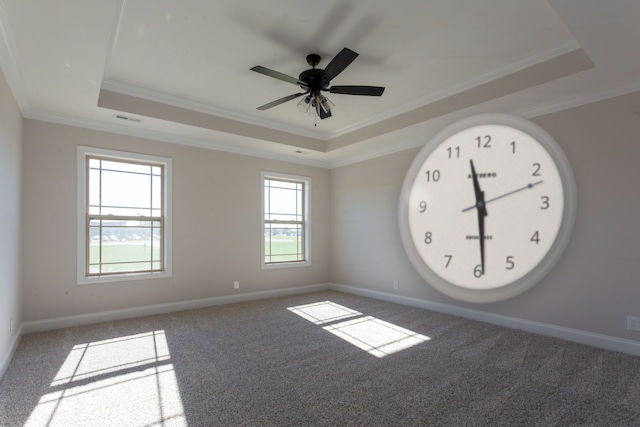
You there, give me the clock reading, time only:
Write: 11:29:12
